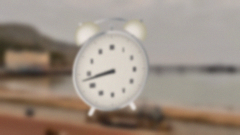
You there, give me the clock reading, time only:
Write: 8:43
